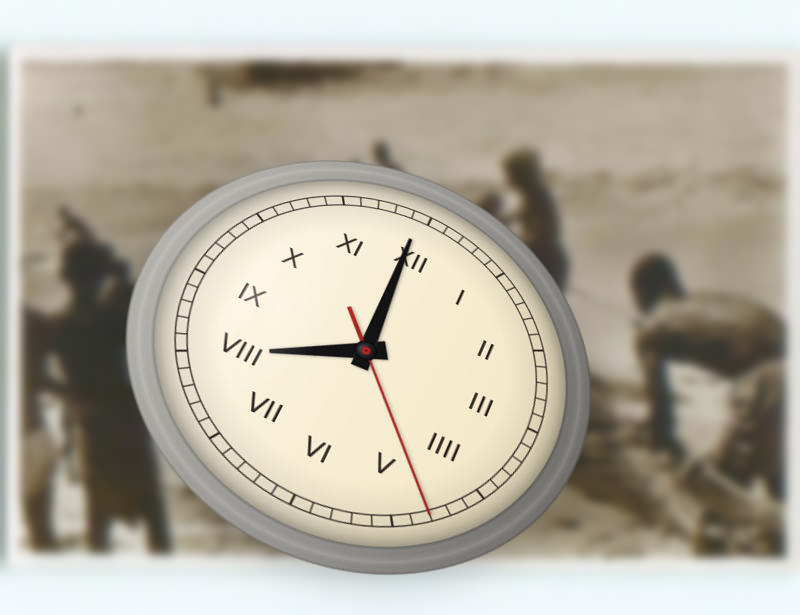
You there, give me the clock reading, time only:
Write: 7:59:23
